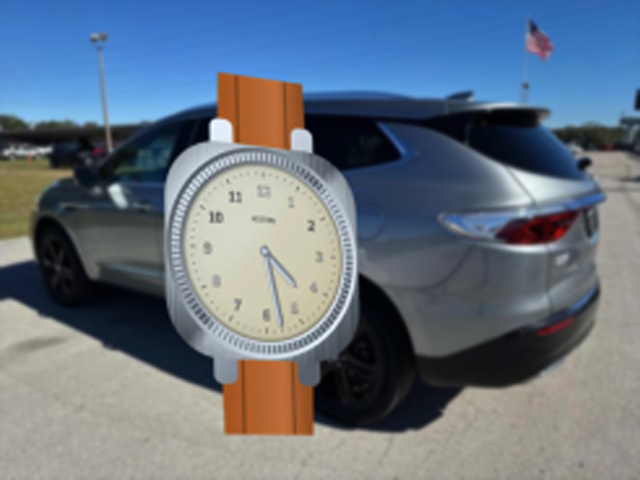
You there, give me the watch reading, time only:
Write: 4:28
